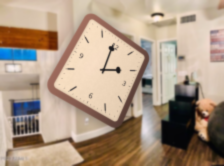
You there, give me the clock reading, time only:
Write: 1:59
